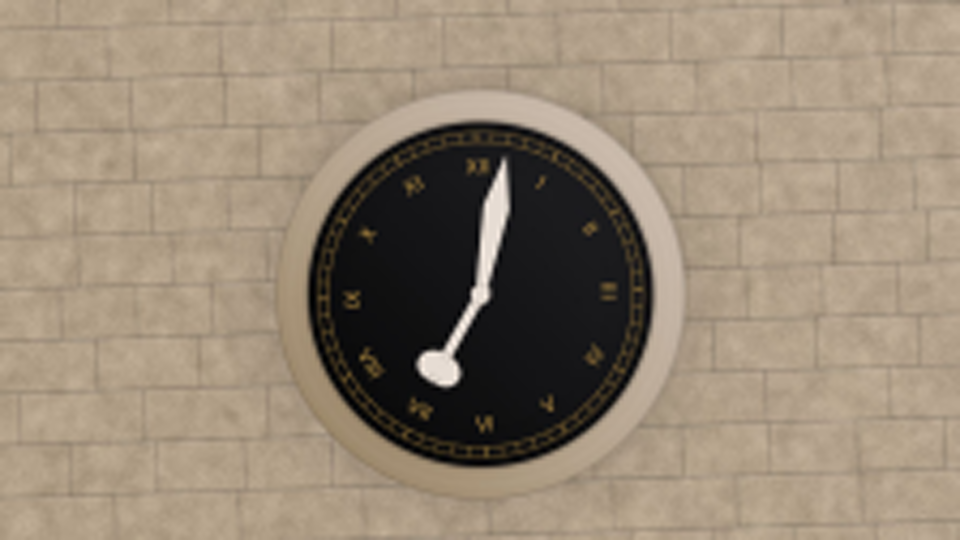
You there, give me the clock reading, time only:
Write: 7:02
